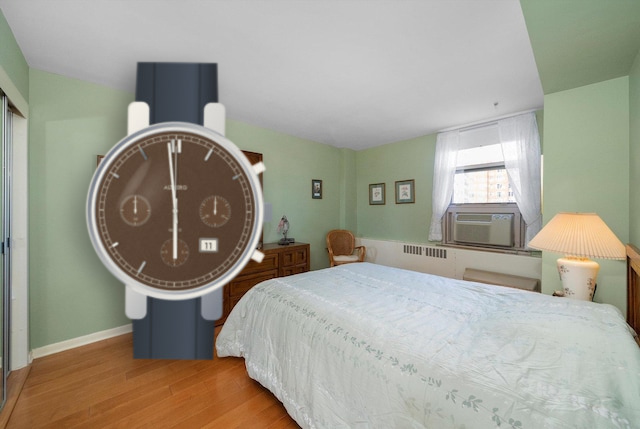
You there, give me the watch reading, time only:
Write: 5:59
